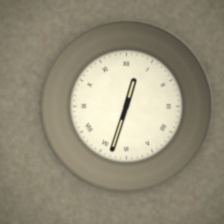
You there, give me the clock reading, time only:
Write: 12:33
